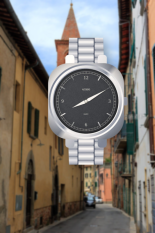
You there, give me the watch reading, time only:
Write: 8:10
